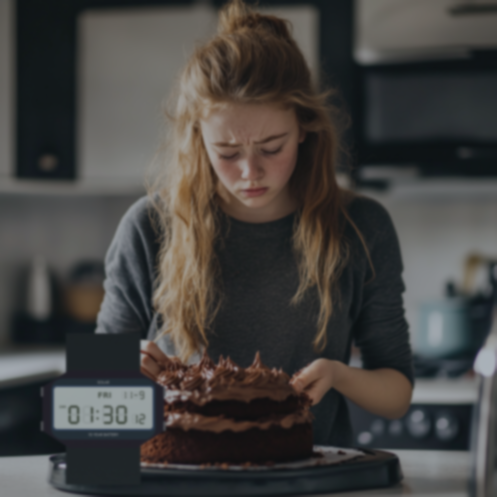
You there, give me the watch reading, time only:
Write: 1:30
